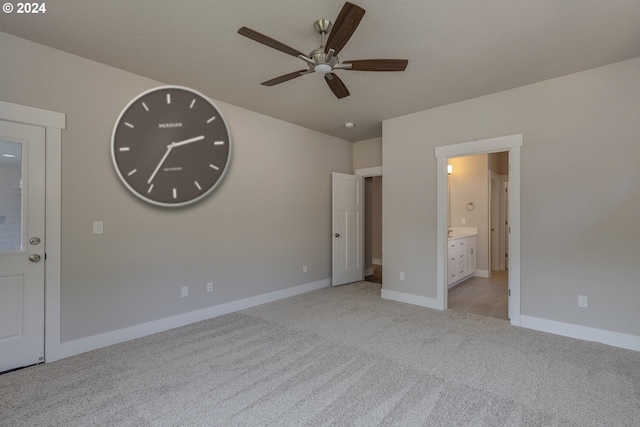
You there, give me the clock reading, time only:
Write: 2:36
